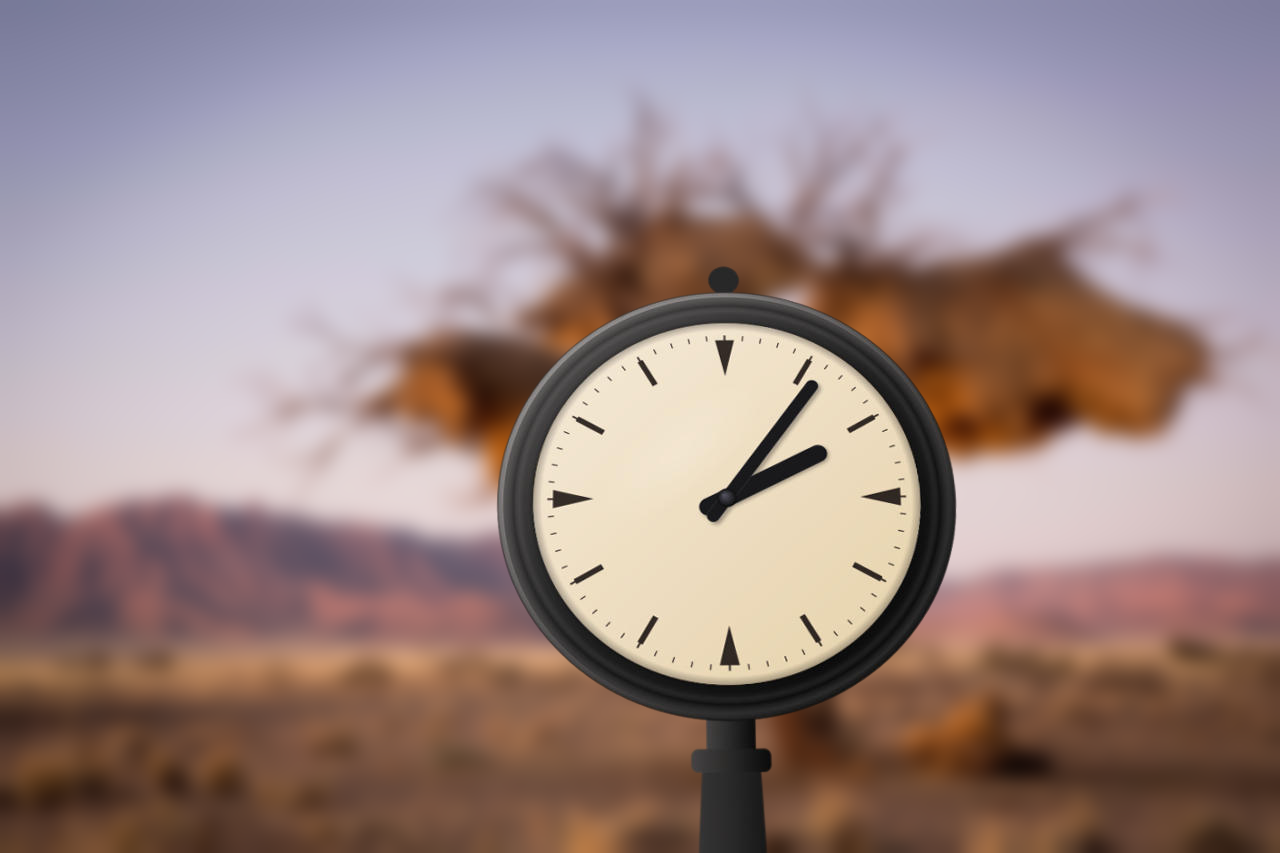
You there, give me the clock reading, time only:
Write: 2:06
